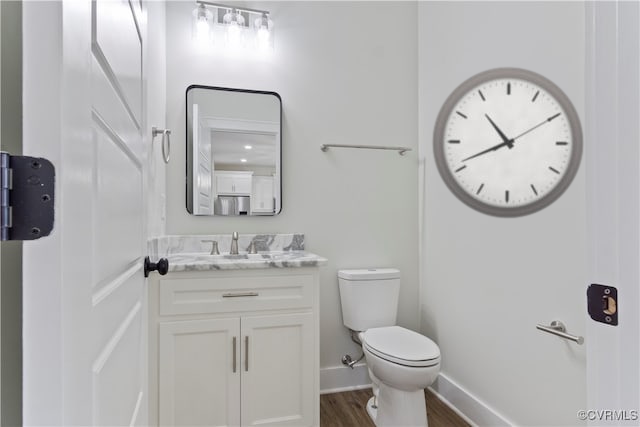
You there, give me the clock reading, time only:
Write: 10:41:10
